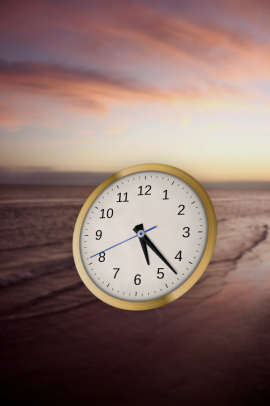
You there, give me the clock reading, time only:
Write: 5:22:41
